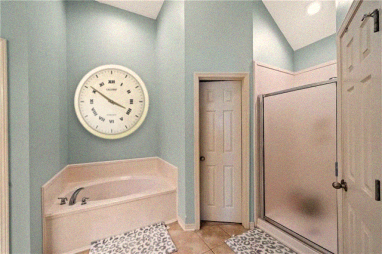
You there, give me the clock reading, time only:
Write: 3:51
